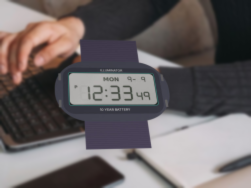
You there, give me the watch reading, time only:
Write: 12:33:49
